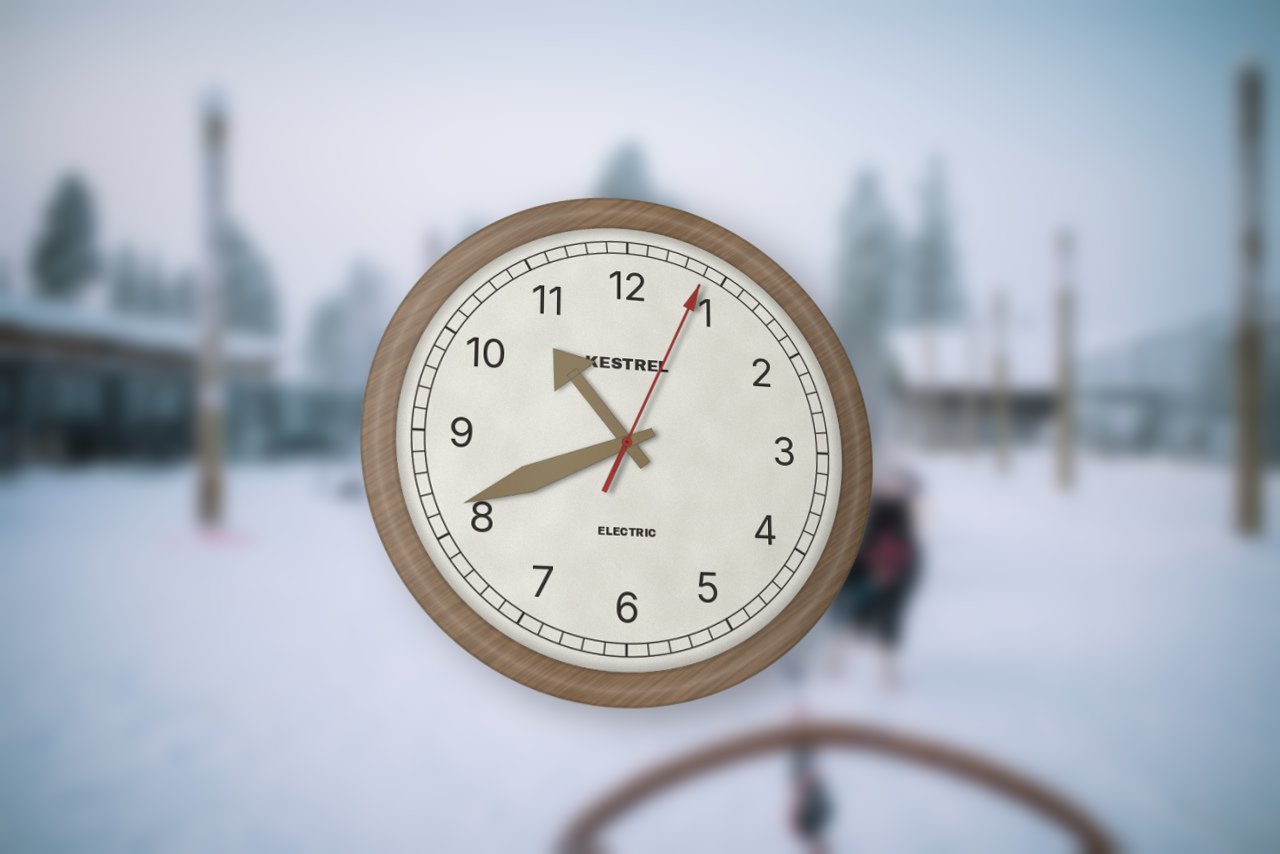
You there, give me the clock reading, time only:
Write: 10:41:04
